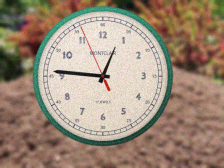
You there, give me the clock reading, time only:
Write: 12:45:56
